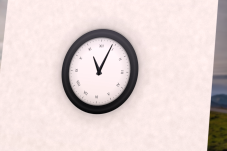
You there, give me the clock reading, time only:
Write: 11:04
